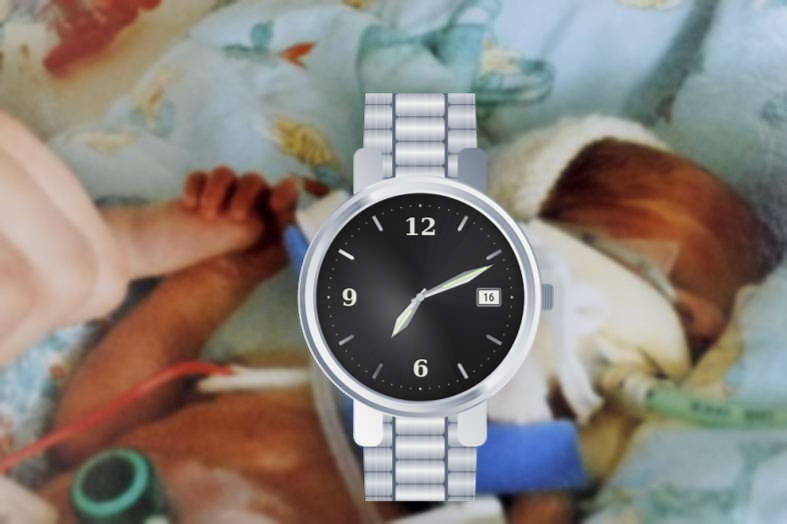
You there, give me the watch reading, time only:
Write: 7:11
